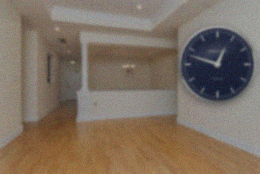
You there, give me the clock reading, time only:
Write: 12:48
